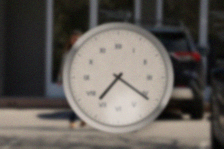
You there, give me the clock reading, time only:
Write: 7:21
